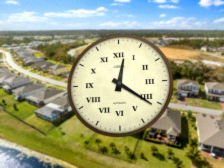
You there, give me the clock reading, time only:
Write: 12:21
